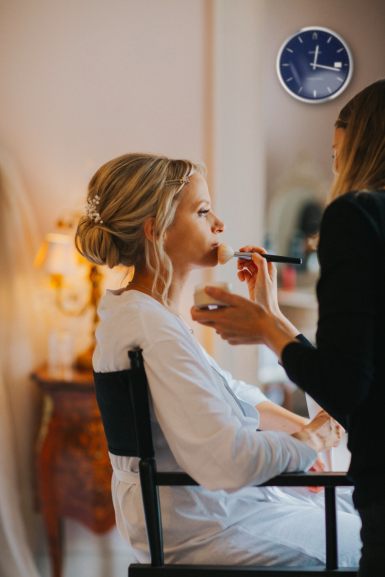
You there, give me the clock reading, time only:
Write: 12:17
